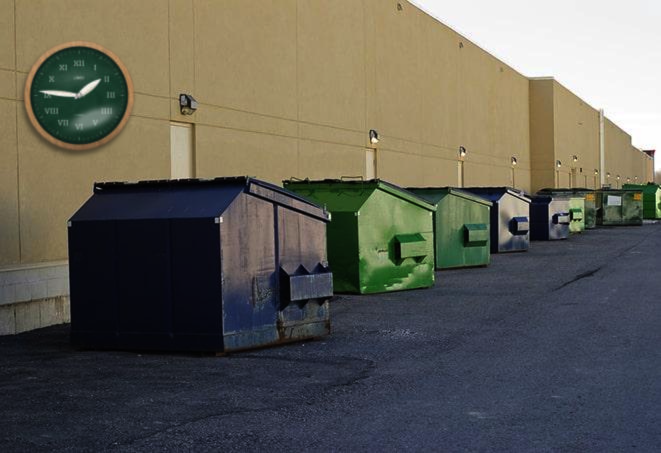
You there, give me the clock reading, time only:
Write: 1:46
